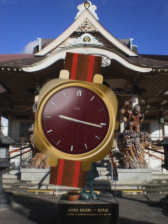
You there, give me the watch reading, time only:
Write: 9:16
